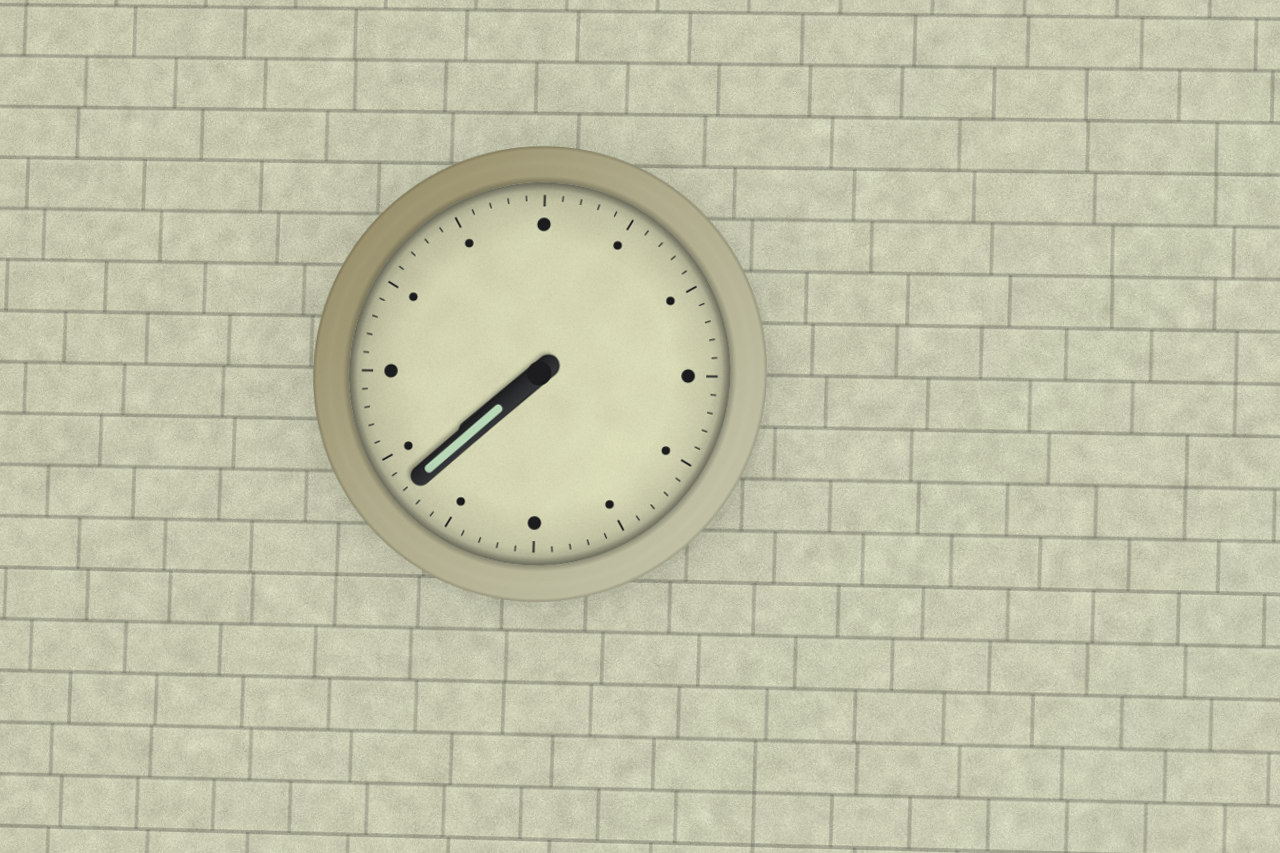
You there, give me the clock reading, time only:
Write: 7:38
